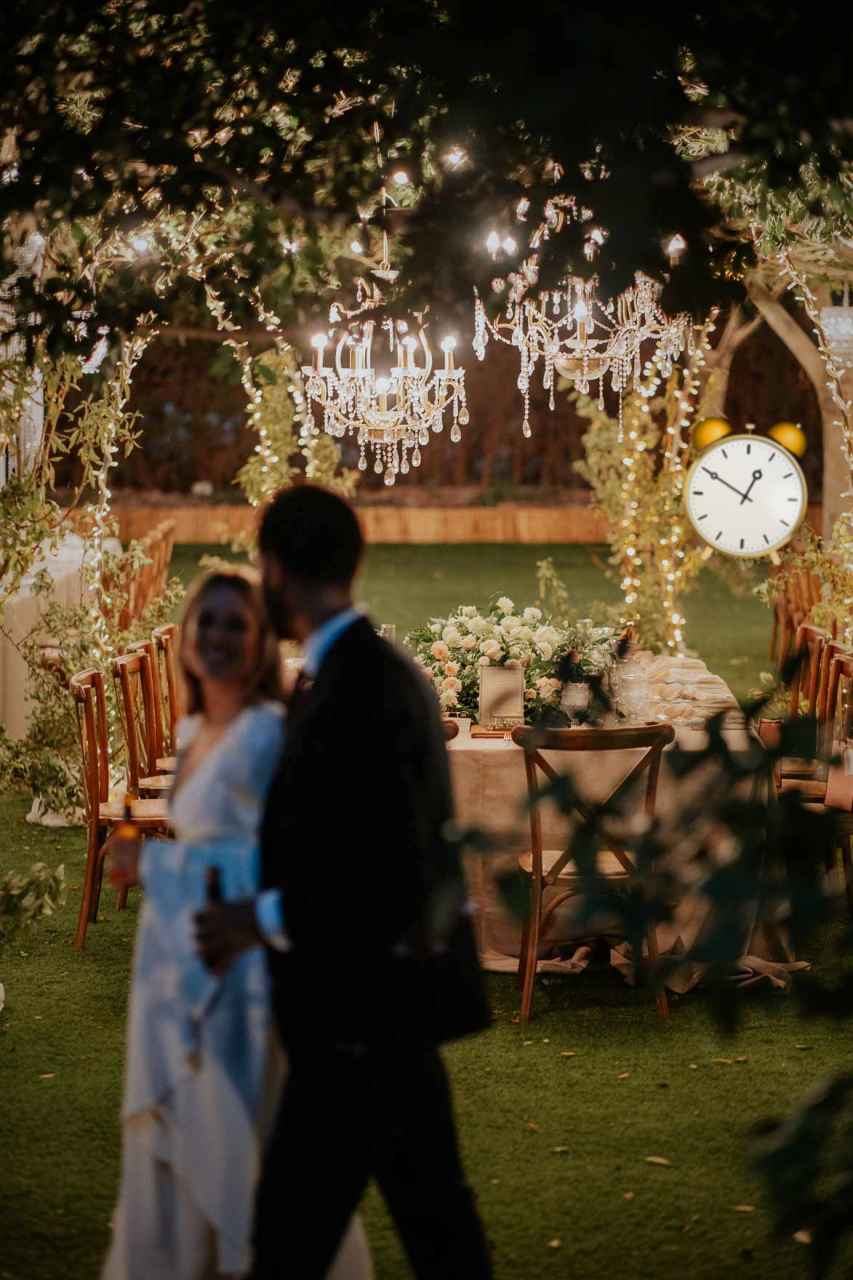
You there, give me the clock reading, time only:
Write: 12:50
